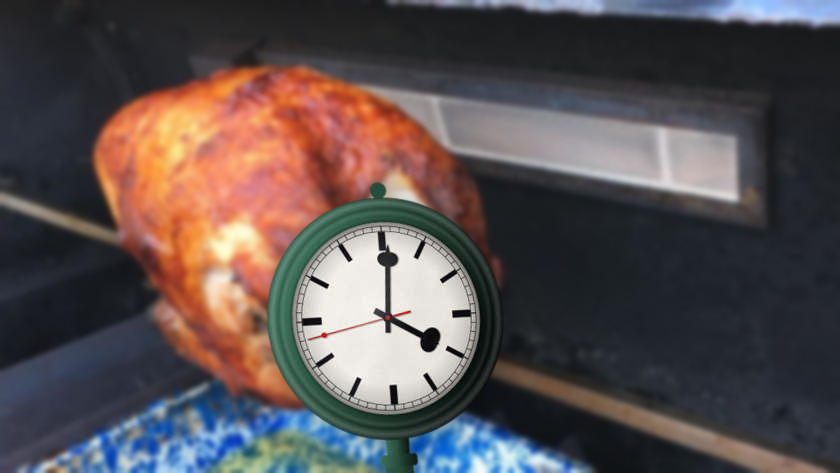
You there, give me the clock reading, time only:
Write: 4:00:43
